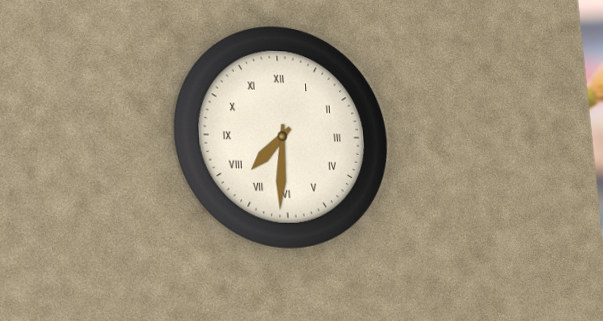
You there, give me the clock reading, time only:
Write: 7:31
